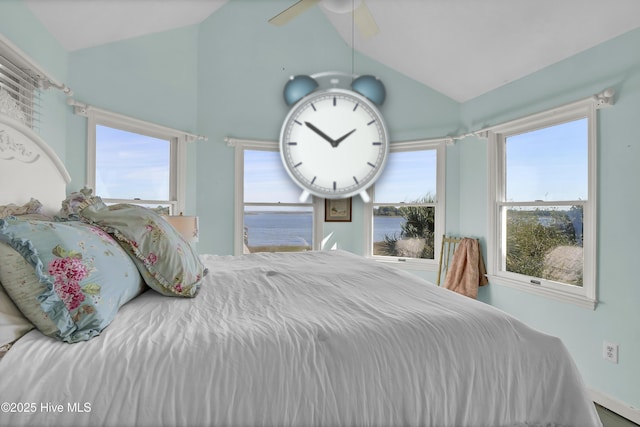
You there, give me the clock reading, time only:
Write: 1:51
